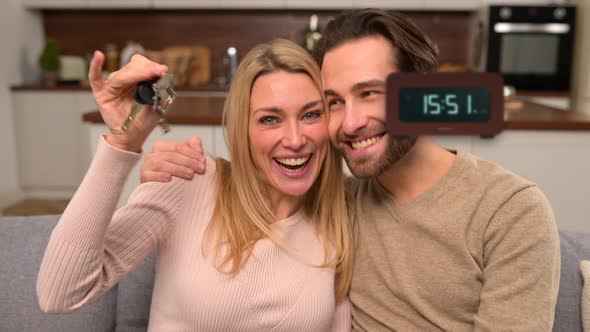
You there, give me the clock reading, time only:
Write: 15:51
